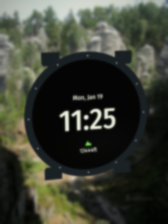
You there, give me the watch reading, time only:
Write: 11:25
